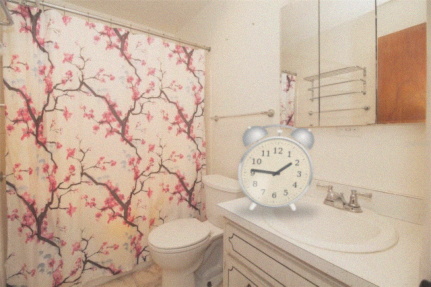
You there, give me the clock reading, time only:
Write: 1:46
